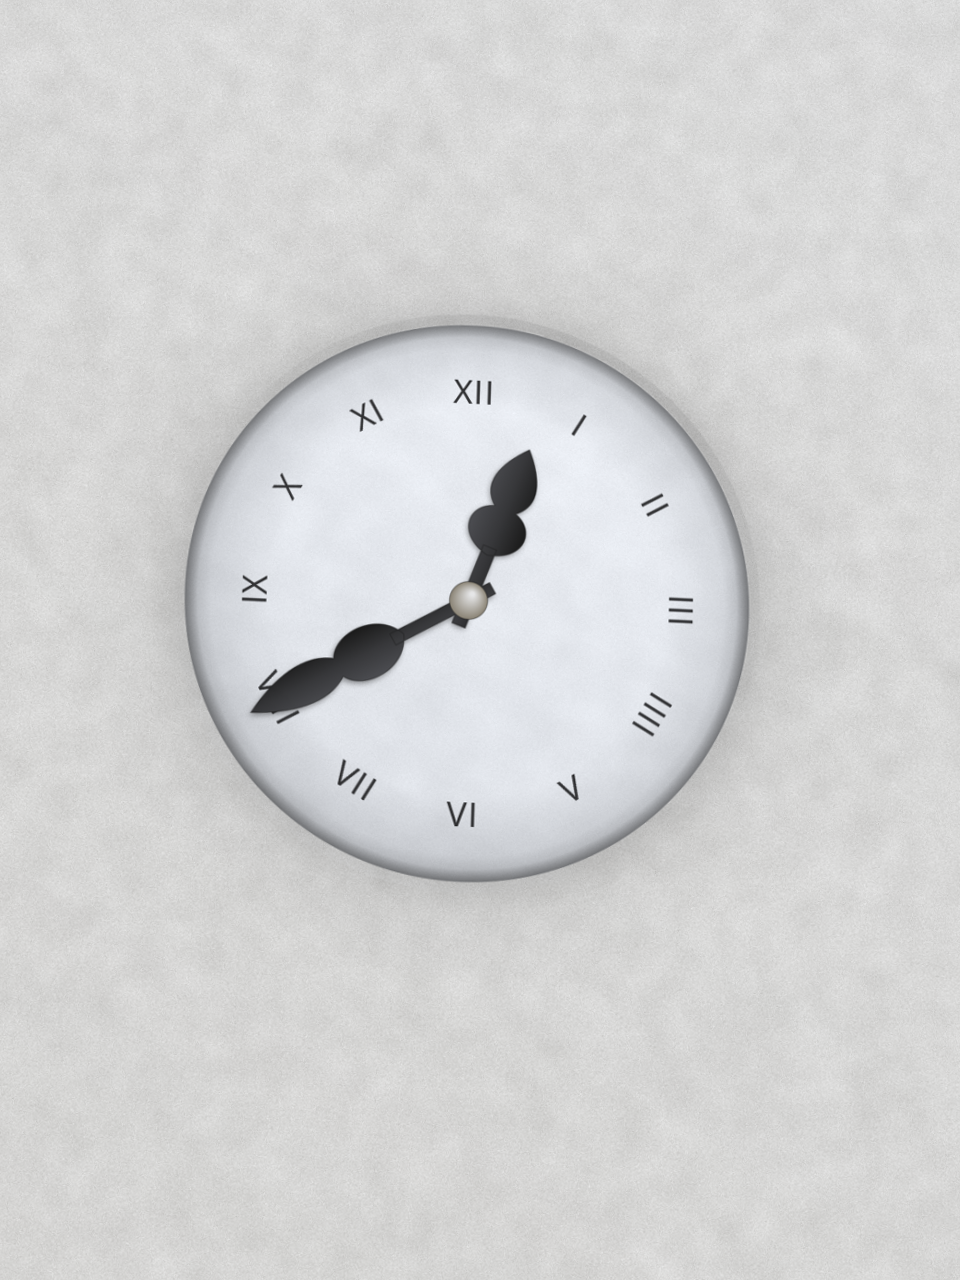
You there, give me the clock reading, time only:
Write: 12:40
